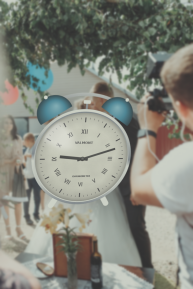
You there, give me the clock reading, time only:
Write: 9:12
